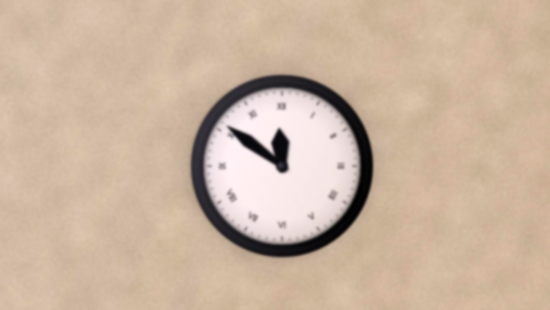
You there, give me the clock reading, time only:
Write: 11:51
